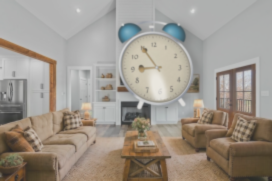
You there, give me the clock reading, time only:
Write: 8:55
